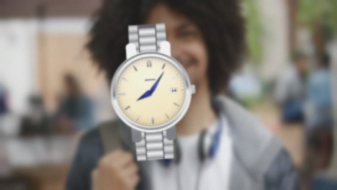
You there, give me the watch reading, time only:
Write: 8:06
